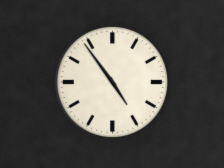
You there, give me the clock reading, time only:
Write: 4:54
